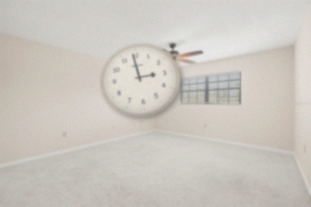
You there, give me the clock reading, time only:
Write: 2:59
